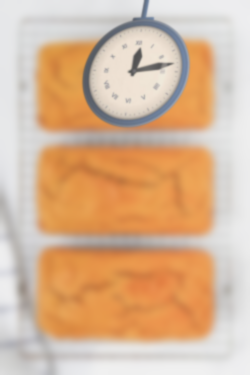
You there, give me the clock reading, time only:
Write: 12:13
